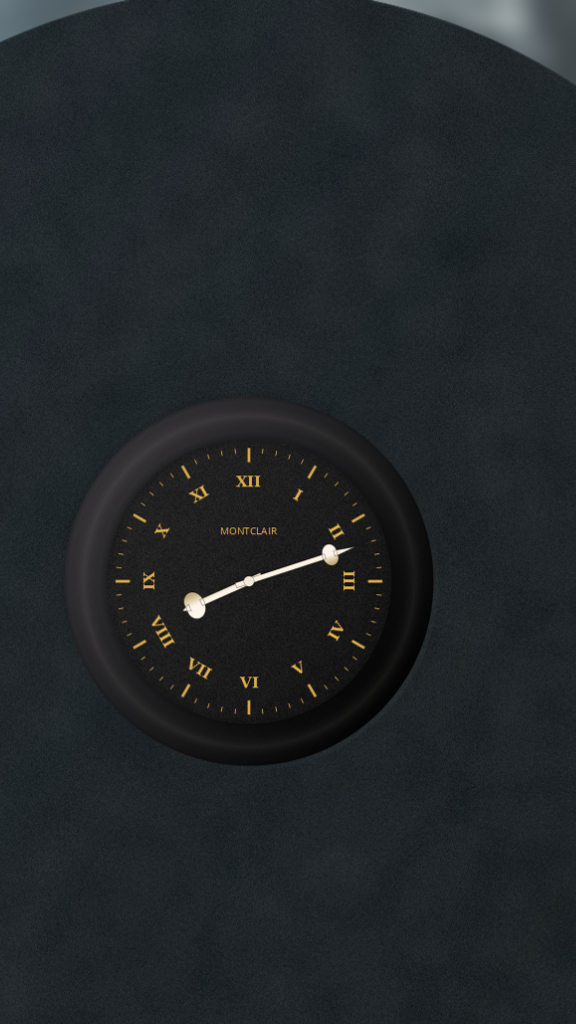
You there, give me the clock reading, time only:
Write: 8:12
